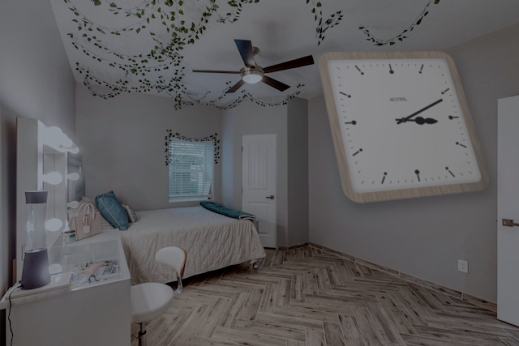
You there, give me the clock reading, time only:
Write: 3:11
